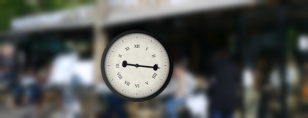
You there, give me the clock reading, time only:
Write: 9:16
